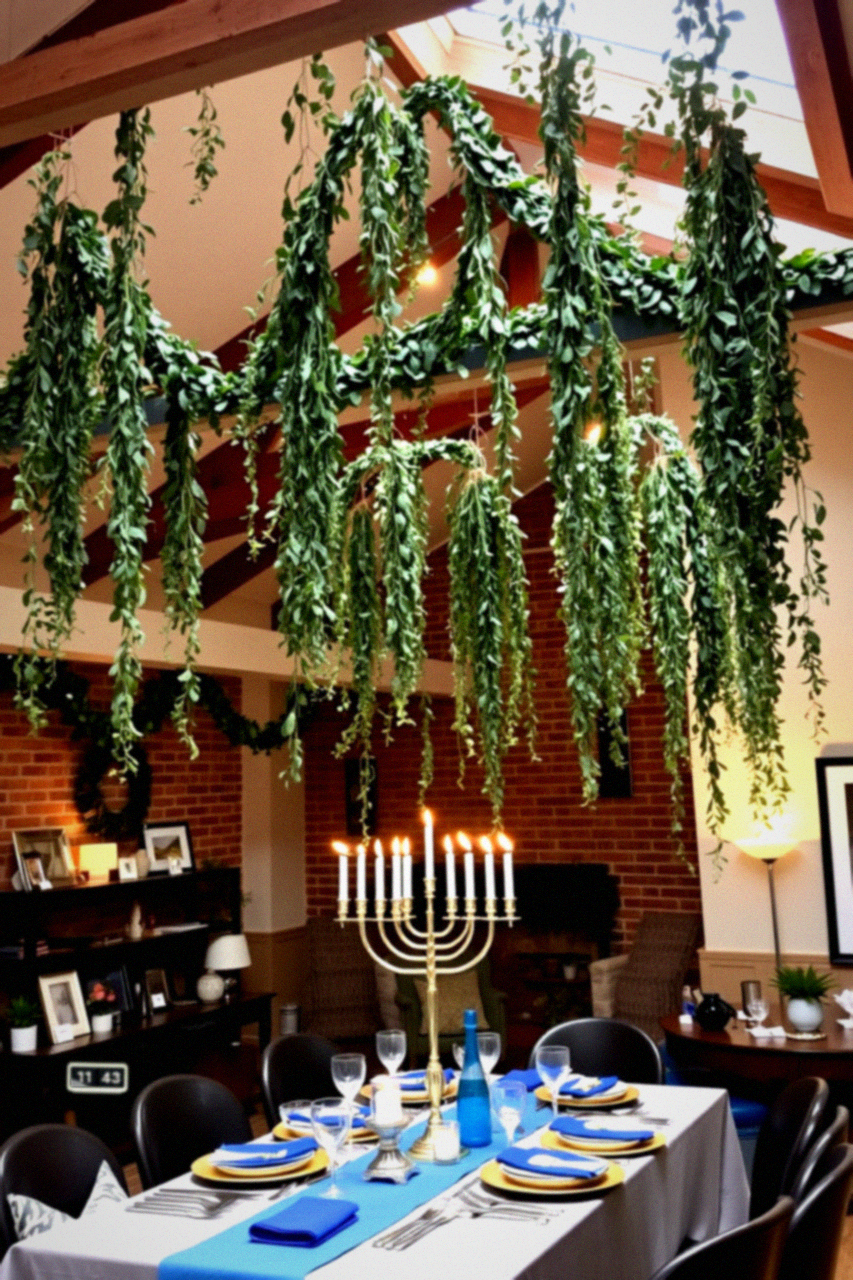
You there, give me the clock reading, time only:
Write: 11:43
